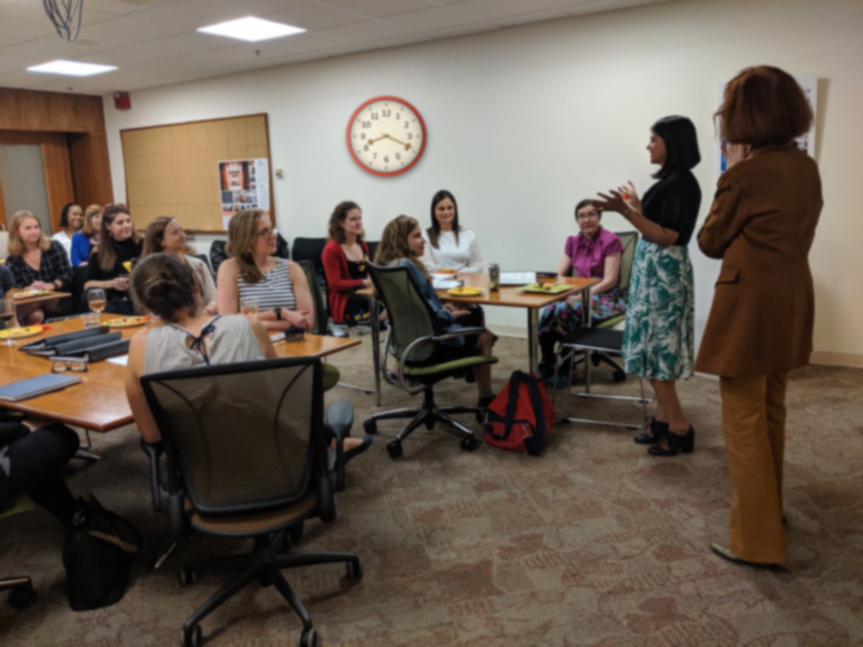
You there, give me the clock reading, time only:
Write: 8:19
